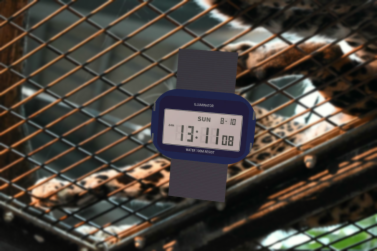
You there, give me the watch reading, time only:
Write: 13:11:08
